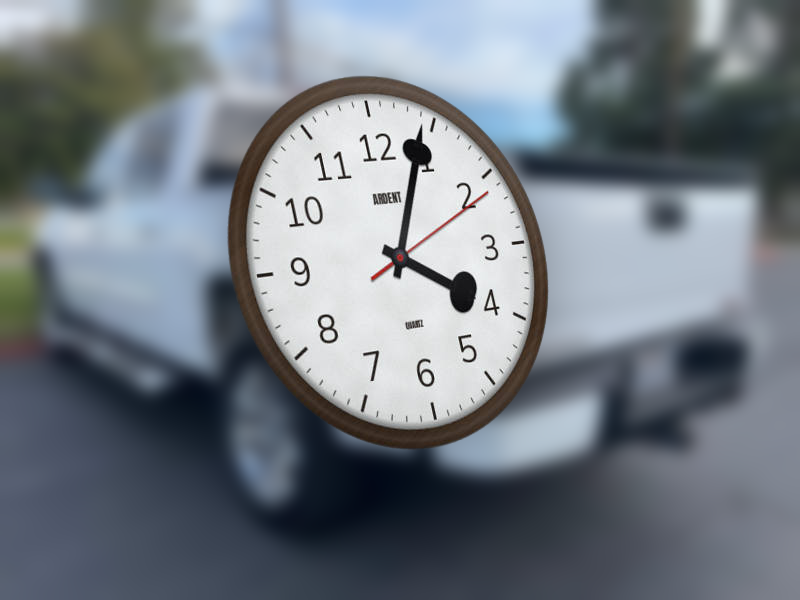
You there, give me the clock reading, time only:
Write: 4:04:11
